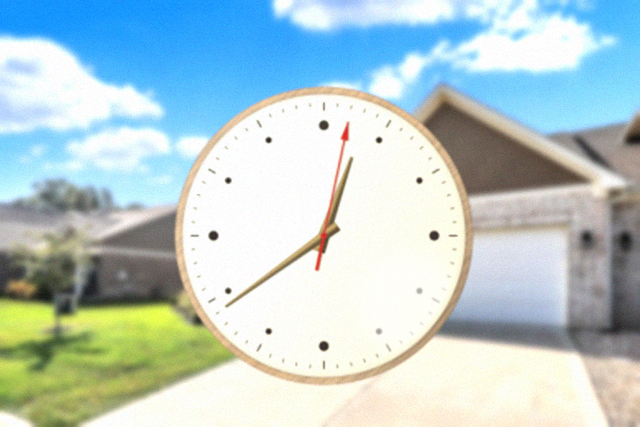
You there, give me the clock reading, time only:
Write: 12:39:02
